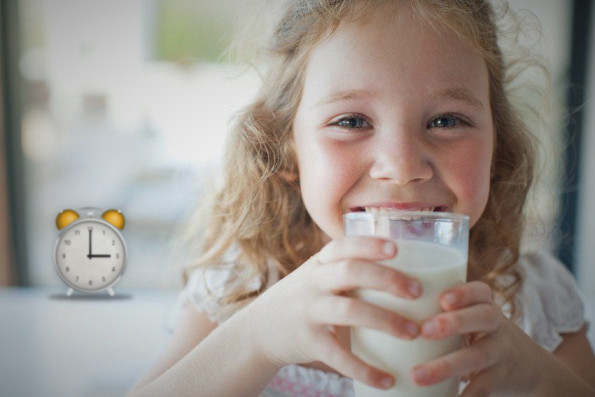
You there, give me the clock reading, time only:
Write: 3:00
